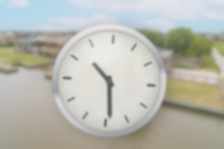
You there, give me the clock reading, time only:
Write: 10:29
